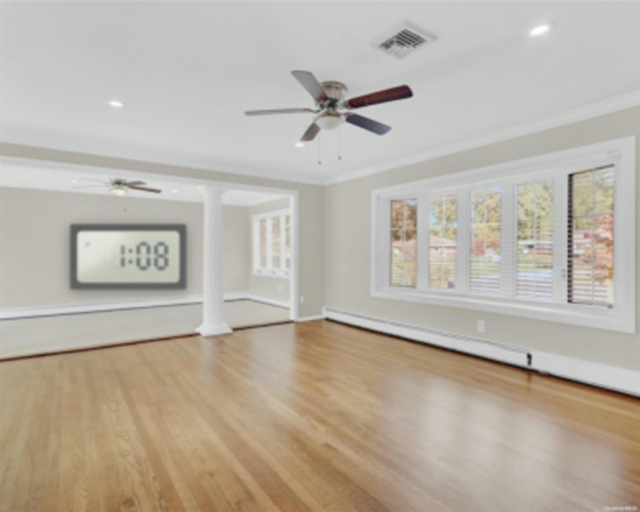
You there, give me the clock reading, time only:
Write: 1:08
